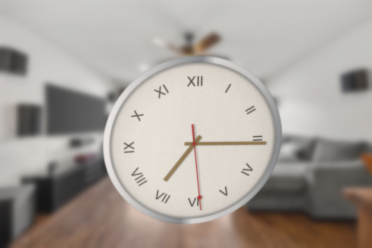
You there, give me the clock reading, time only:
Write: 7:15:29
